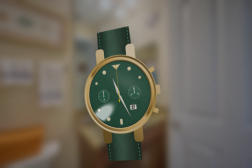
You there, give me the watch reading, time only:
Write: 11:26
